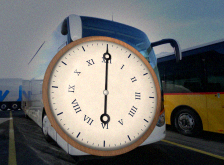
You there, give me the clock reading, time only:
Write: 6:00
